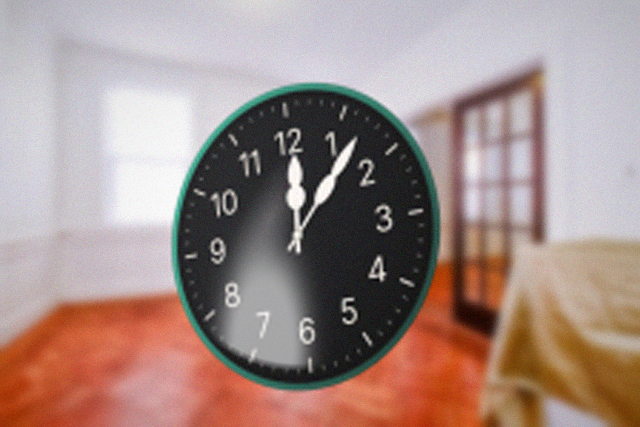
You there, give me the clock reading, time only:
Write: 12:07
